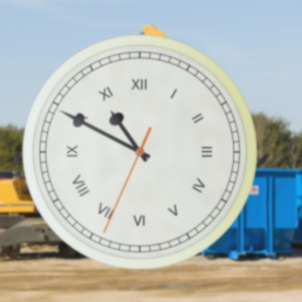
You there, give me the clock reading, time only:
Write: 10:49:34
